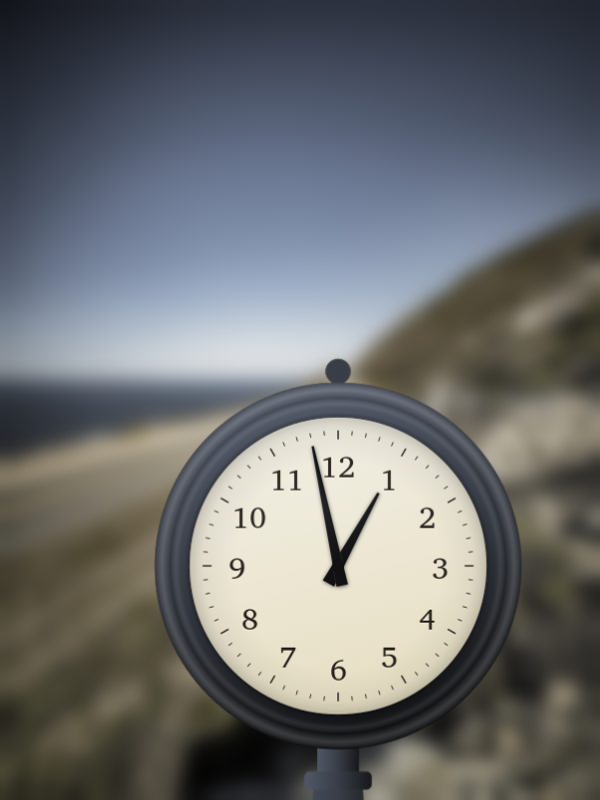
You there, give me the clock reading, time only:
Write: 12:58
